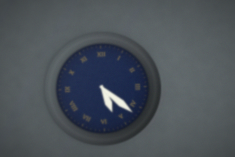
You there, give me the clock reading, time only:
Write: 5:22
